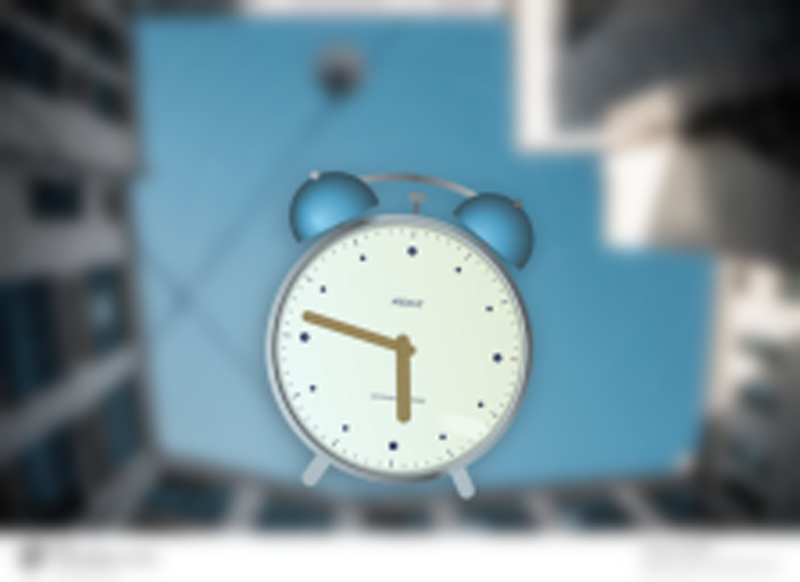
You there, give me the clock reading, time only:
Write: 5:47
